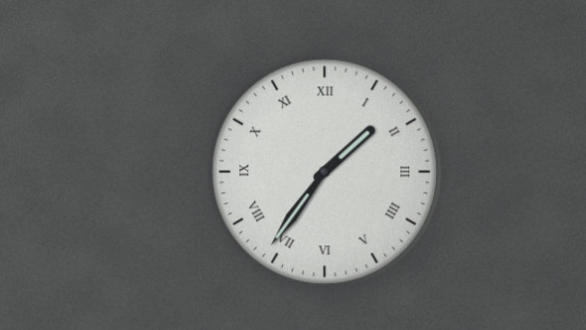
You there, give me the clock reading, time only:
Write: 1:36
